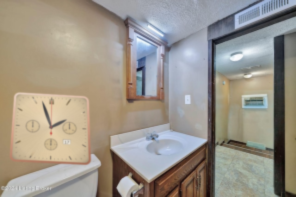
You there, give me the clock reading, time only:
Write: 1:57
